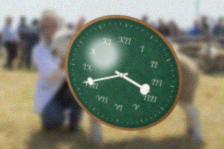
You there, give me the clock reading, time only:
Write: 3:41
